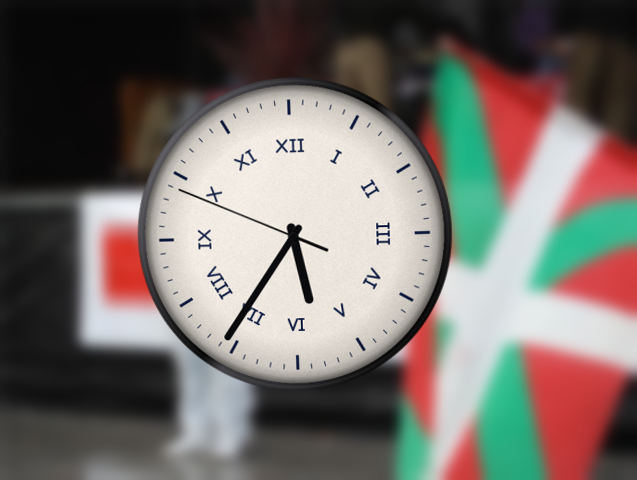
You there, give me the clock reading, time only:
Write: 5:35:49
